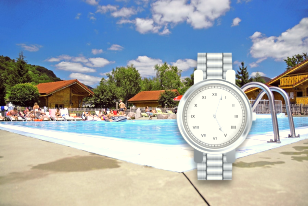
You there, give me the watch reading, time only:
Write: 5:03
